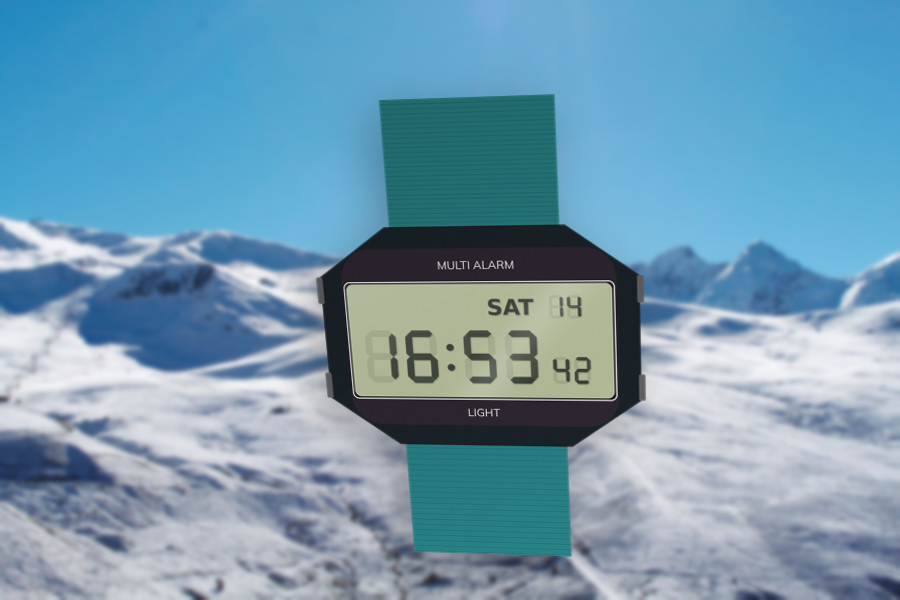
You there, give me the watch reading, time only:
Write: 16:53:42
